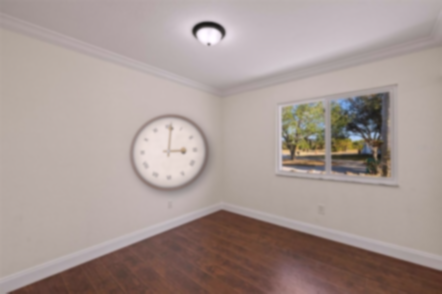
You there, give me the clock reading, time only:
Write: 3:01
